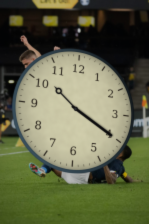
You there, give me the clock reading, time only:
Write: 10:20
